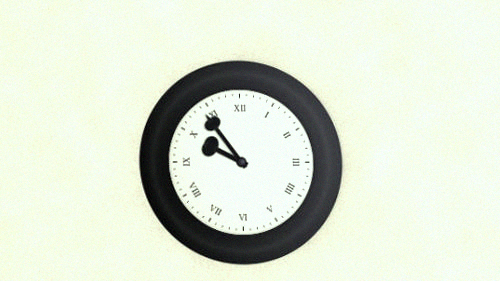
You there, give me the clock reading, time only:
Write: 9:54
